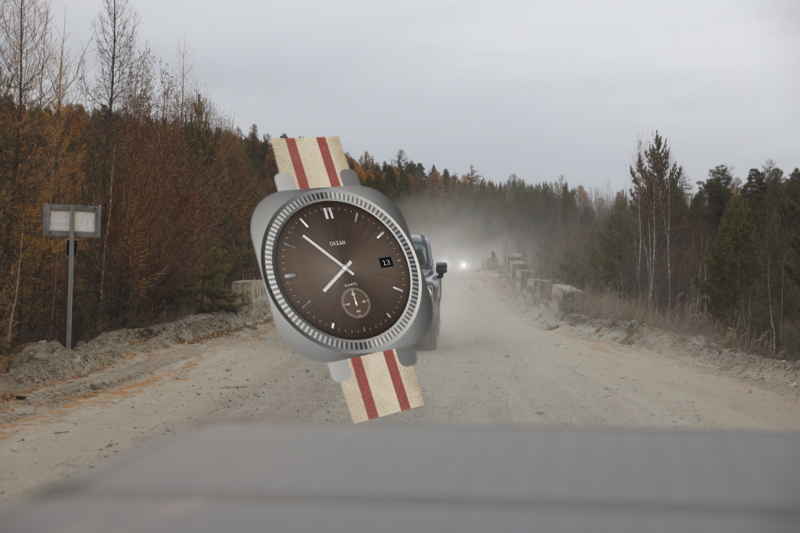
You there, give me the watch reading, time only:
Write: 7:53
